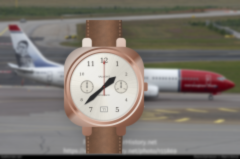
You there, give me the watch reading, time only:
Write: 1:38
